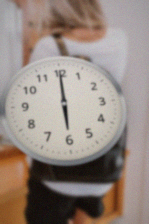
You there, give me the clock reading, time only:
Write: 6:00
